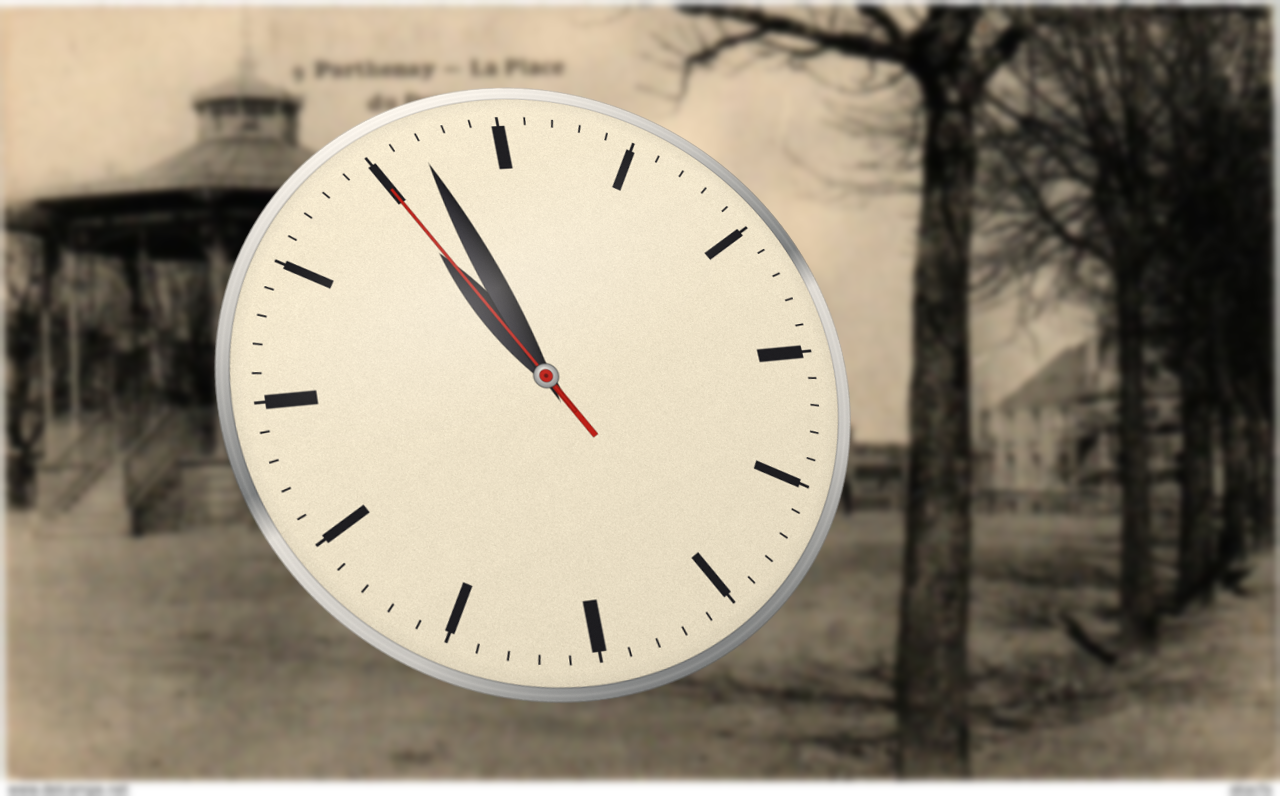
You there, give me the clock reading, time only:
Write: 10:56:55
